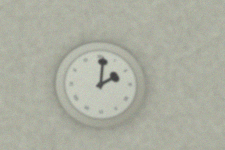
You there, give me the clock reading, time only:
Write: 2:01
